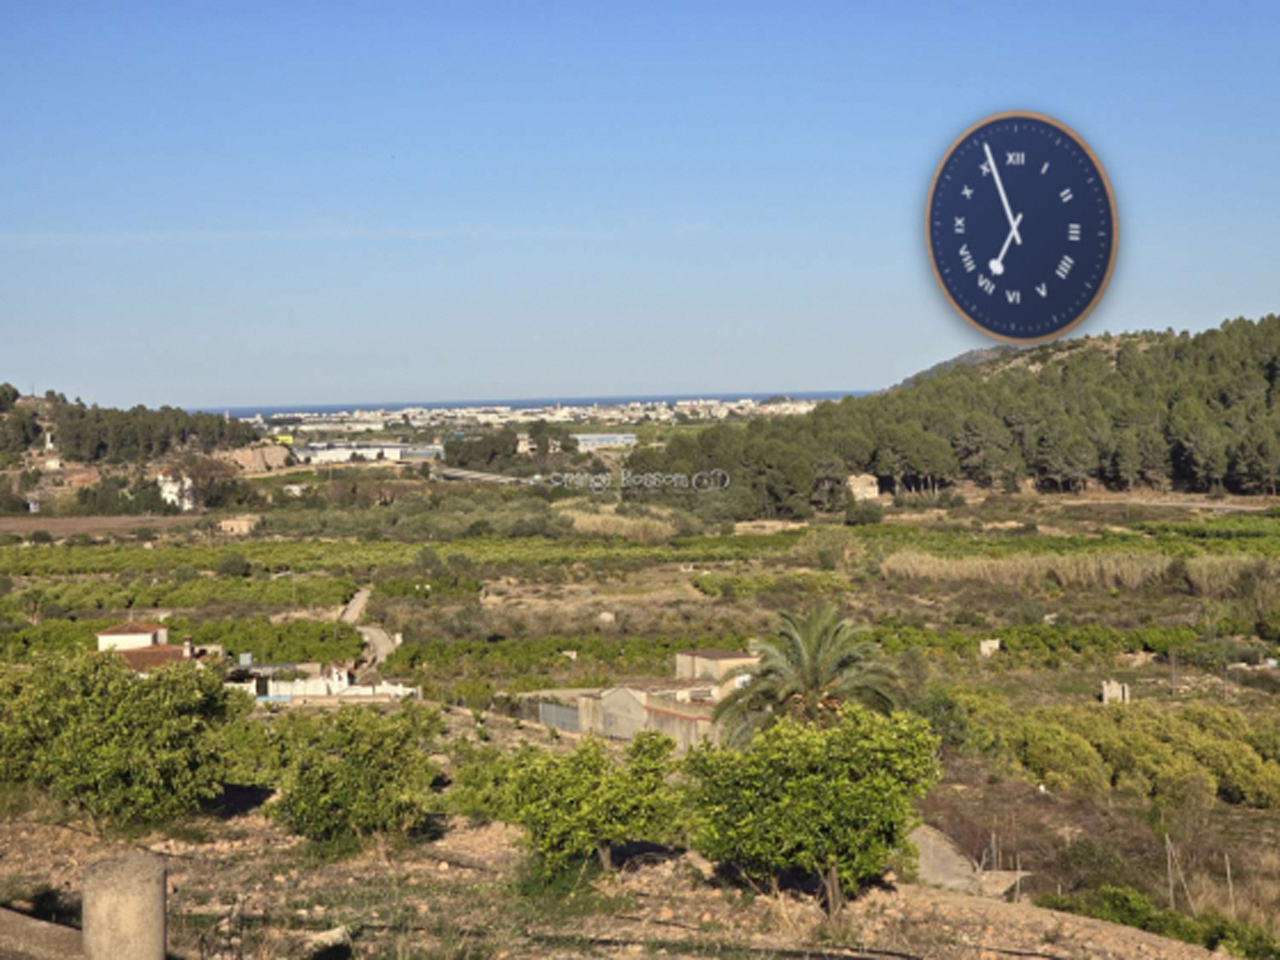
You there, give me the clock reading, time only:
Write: 6:56
